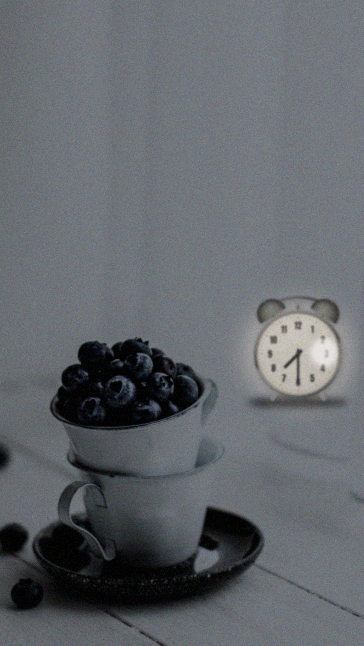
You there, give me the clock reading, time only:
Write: 7:30
